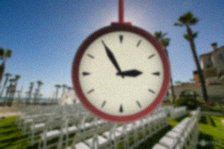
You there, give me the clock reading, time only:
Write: 2:55
